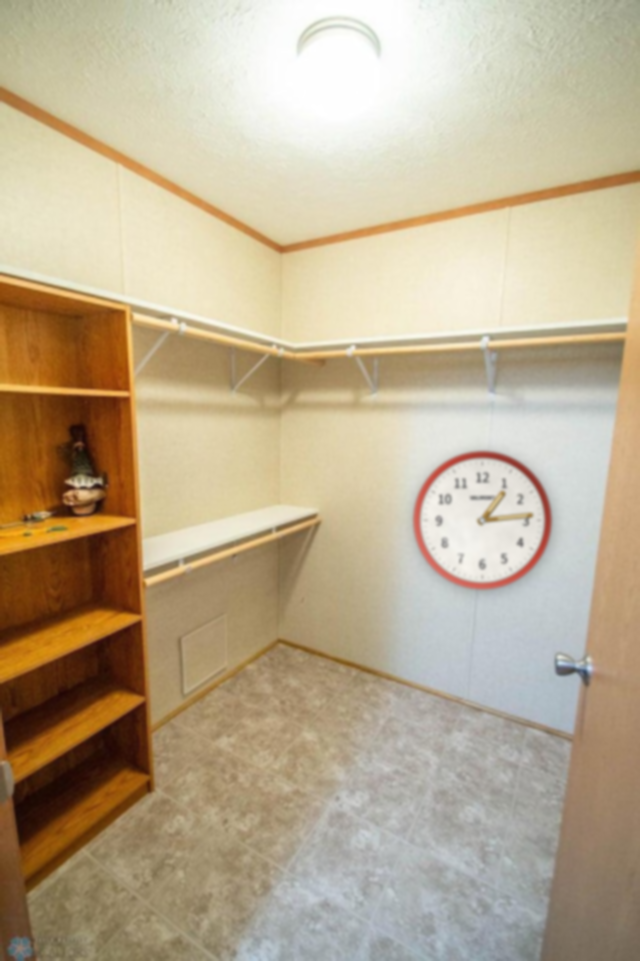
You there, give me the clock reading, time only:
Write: 1:14
